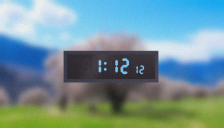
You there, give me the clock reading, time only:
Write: 1:12:12
